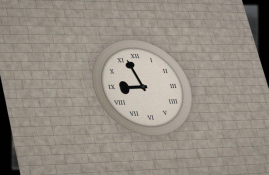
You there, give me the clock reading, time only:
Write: 8:57
